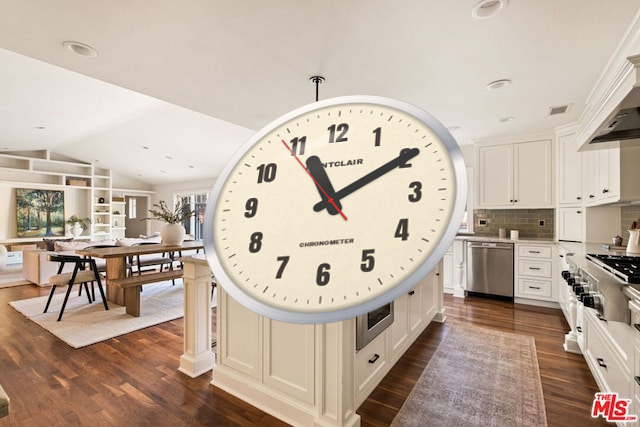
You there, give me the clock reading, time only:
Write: 11:09:54
